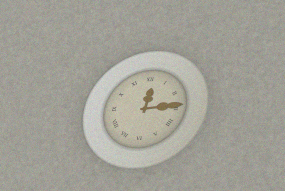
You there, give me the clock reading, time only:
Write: 12:14
